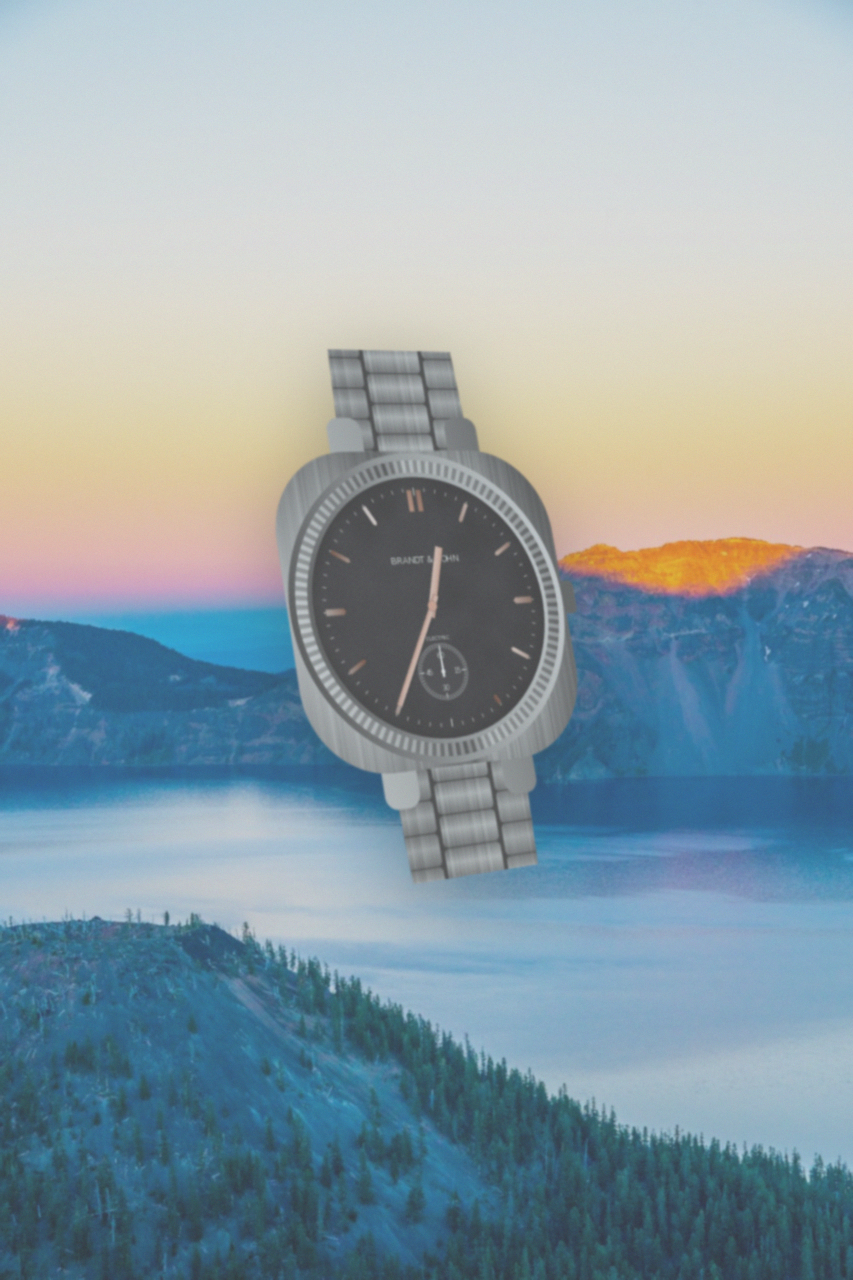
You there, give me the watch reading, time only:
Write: 12:35
